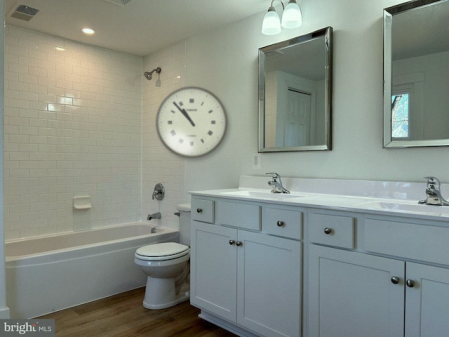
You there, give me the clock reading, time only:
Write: 10:53
